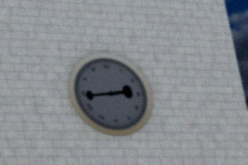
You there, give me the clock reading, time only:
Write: 2:44
